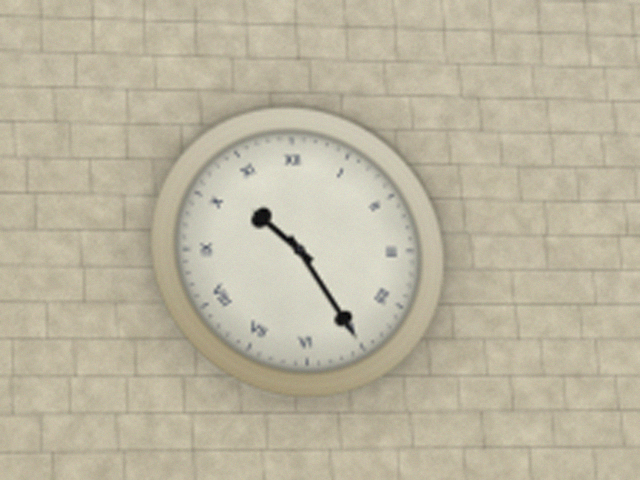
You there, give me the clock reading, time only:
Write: 10:25
